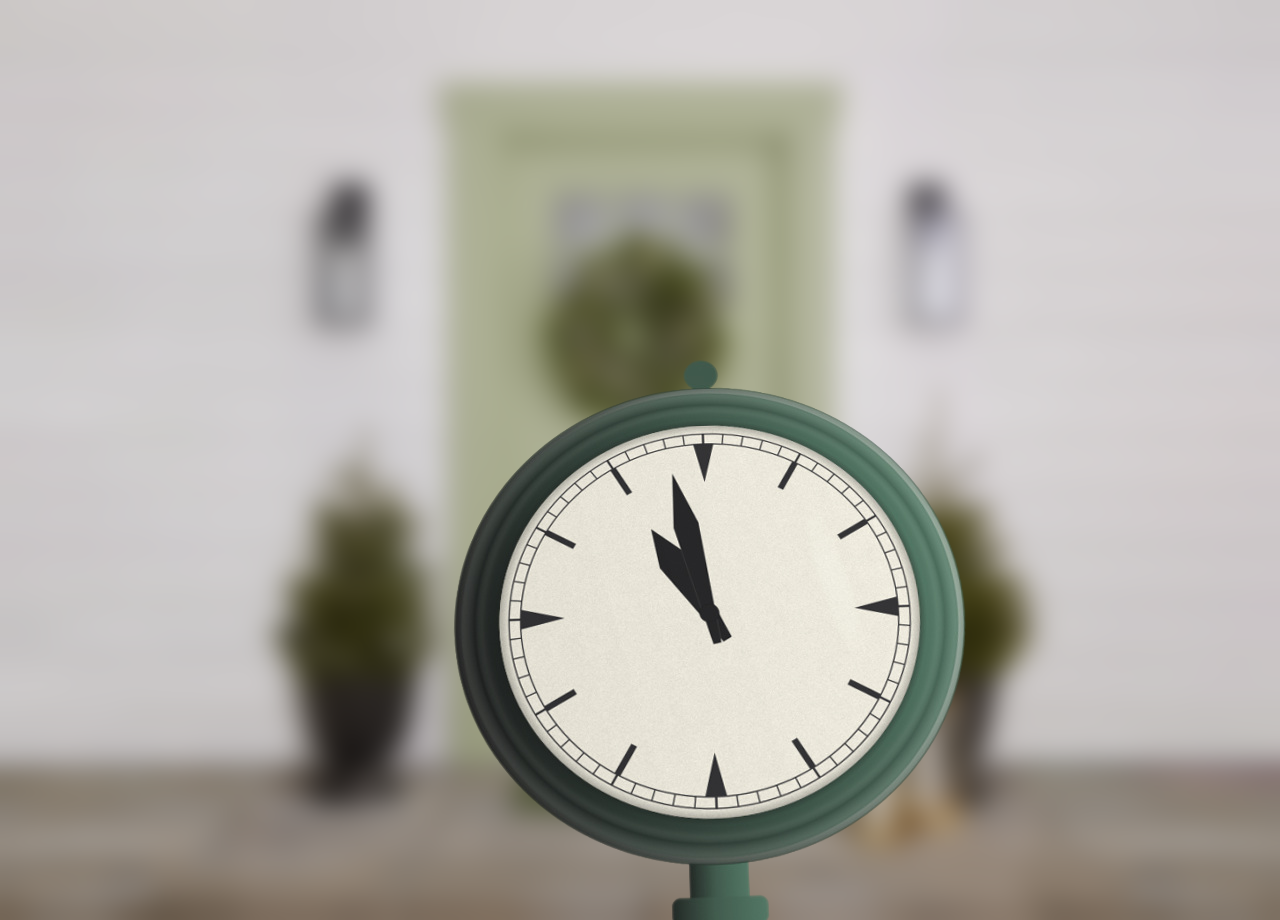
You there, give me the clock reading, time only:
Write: 10:58
